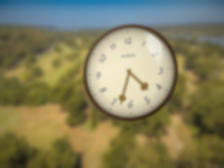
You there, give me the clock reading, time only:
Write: 4:33
